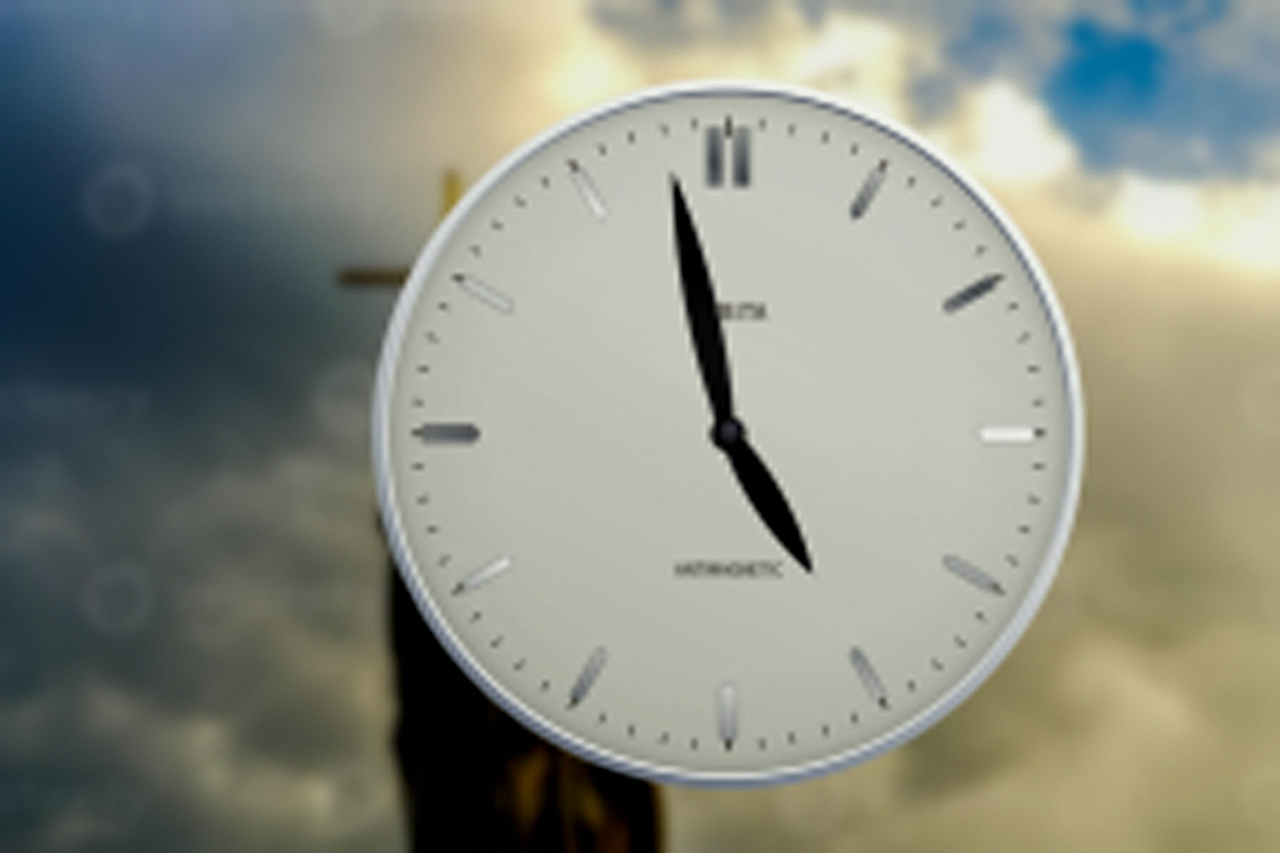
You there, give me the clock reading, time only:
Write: 4:58
